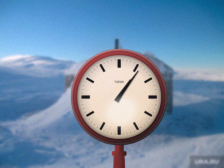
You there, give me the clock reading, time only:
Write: 1:06
